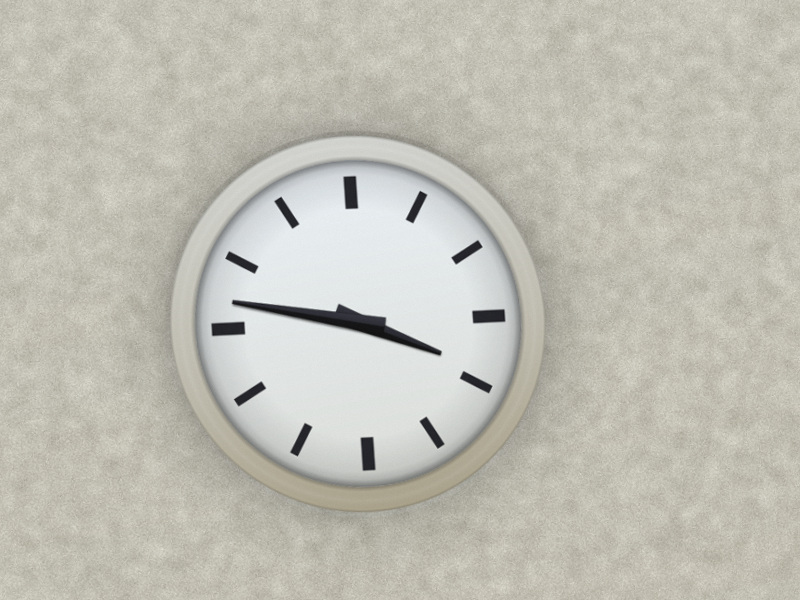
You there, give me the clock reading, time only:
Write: 3:47
